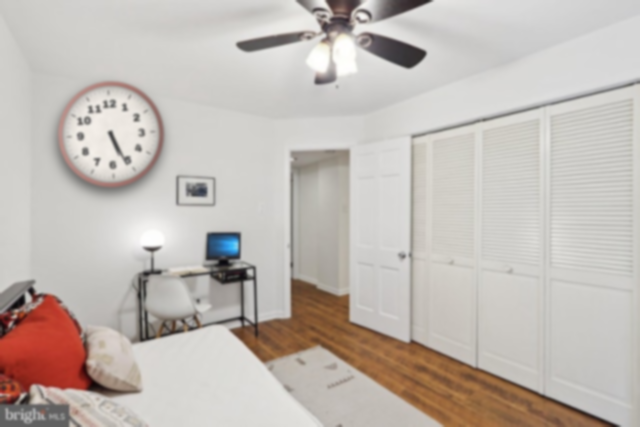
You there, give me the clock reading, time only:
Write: 5:26
